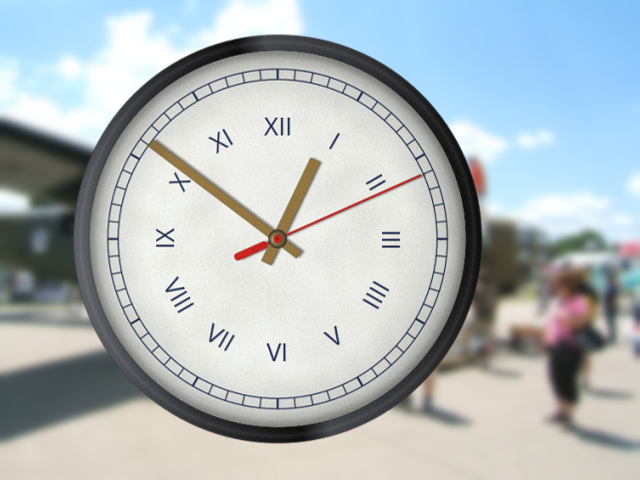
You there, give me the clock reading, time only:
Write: 12:51:11
